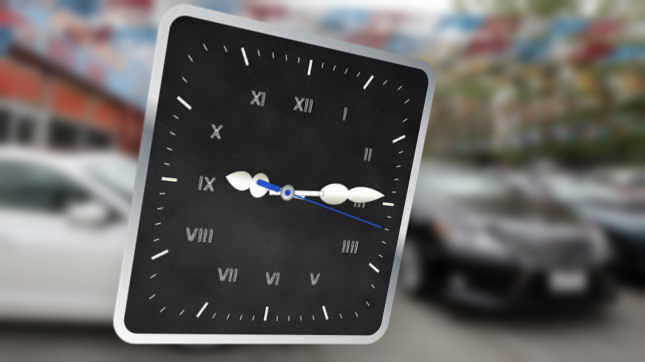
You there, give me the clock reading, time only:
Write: 9:14:17
